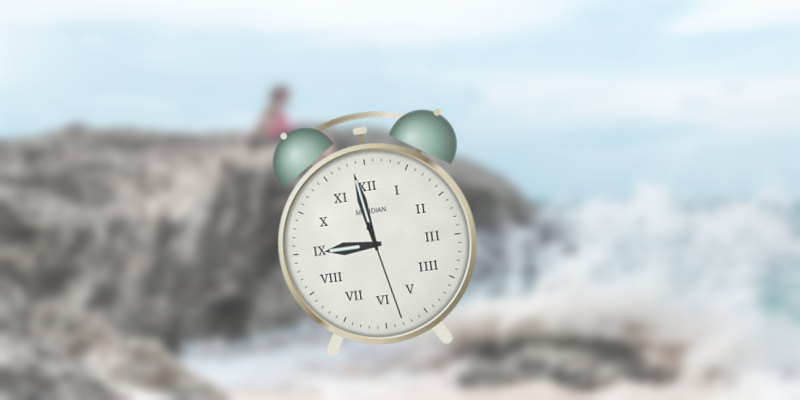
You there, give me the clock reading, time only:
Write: 8:58:28
